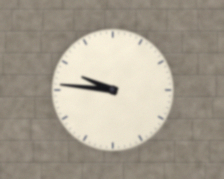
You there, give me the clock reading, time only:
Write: 9:46
